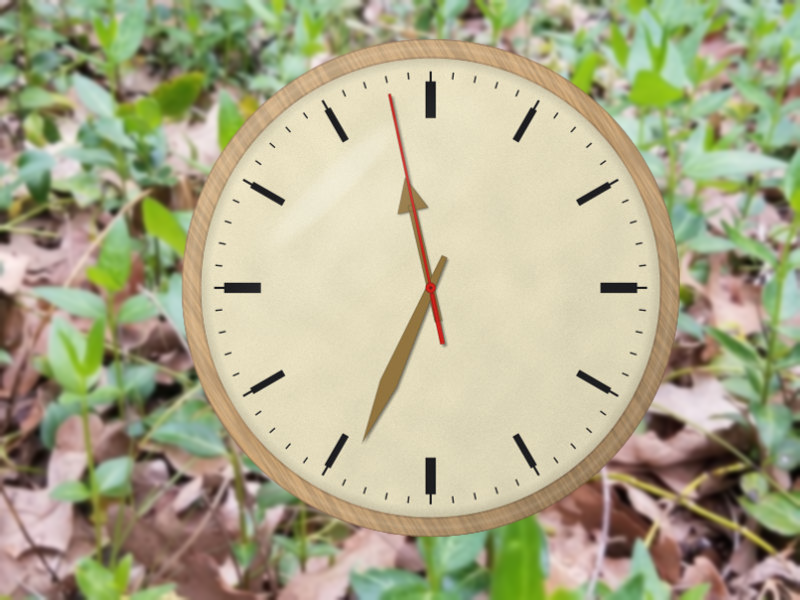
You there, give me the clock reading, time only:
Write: 11:33:58
